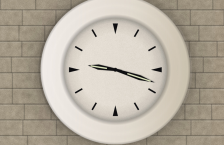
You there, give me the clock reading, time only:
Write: 9:18
